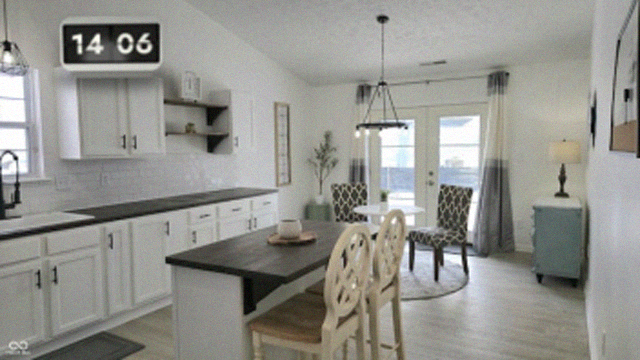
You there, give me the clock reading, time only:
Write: 14:06
